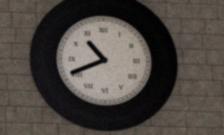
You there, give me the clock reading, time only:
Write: 10:41
